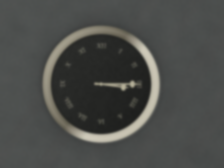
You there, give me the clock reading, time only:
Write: 3:15
